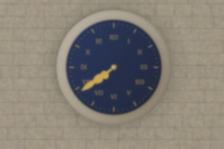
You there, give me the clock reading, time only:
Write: 7:39
